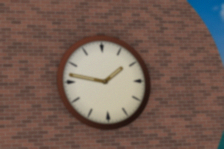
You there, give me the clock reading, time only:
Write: 1:47
